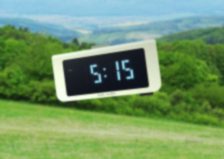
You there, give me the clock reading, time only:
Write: 5:15
